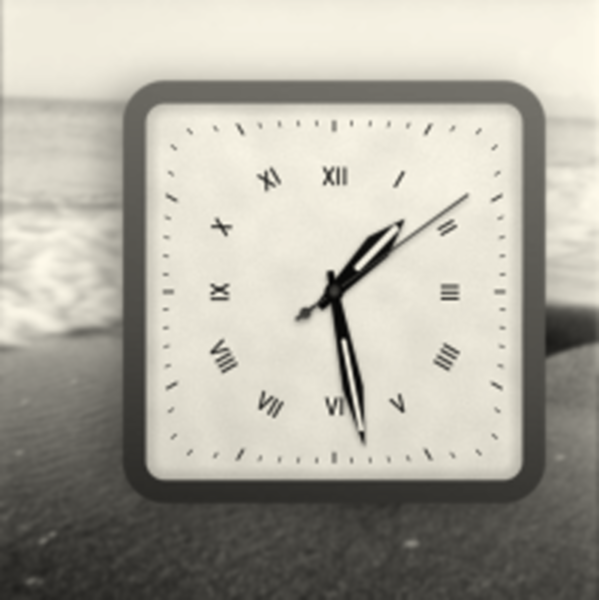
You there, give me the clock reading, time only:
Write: 1:28:09
